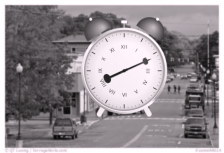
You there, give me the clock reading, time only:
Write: 8:11
